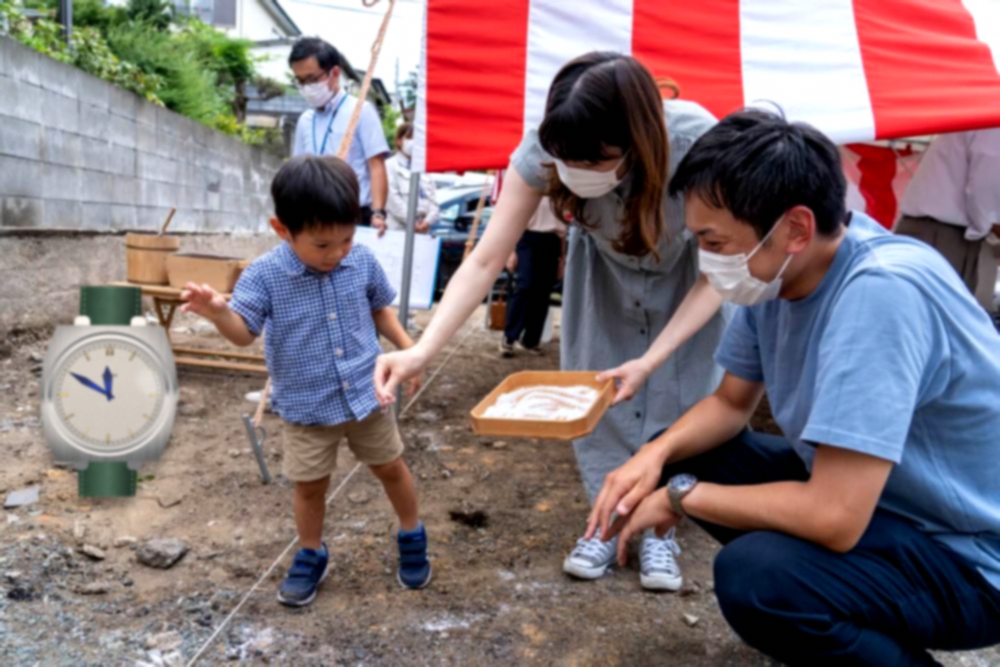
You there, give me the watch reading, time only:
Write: 11:50
